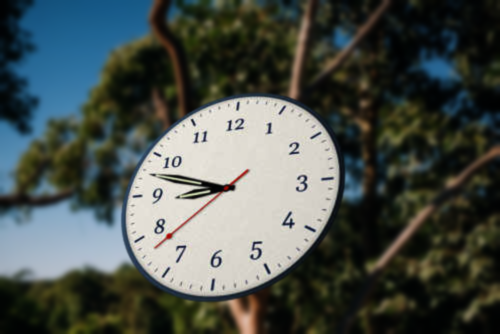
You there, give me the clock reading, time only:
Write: 8:47:38
